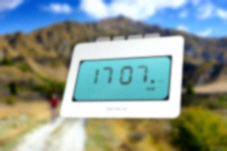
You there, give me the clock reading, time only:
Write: 17:07
